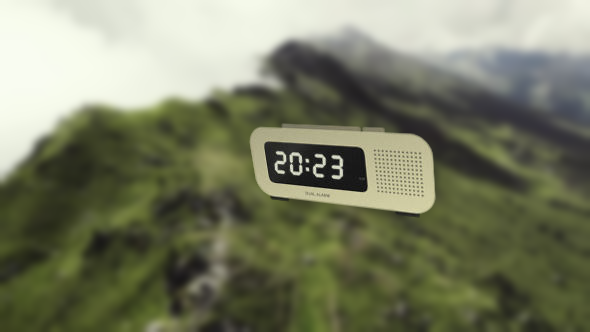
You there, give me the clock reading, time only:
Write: 20:23
